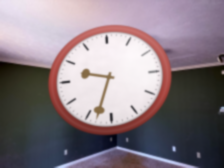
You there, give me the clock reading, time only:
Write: 9:33
